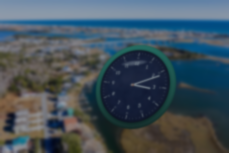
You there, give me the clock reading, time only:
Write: 3:11
